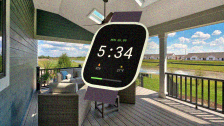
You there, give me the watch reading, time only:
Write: 5:34
